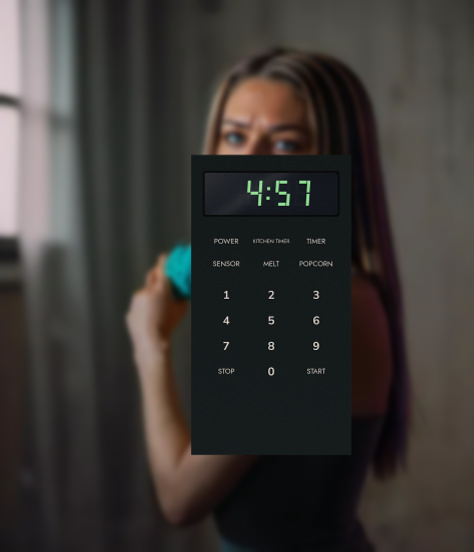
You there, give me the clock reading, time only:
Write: 4:57
